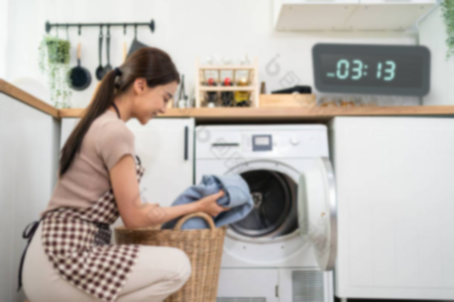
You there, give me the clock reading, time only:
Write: 3:13
